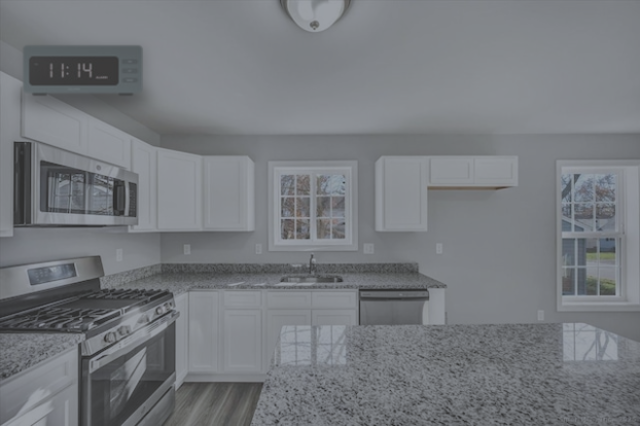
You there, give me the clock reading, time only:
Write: 11:14
